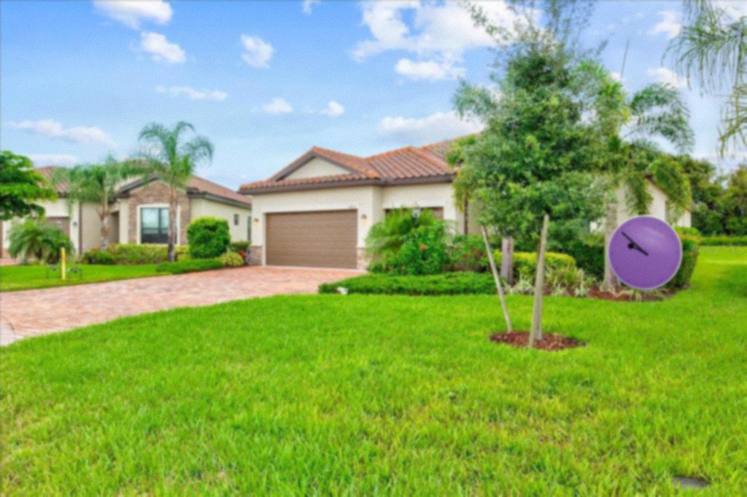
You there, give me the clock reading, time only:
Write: 9:52
